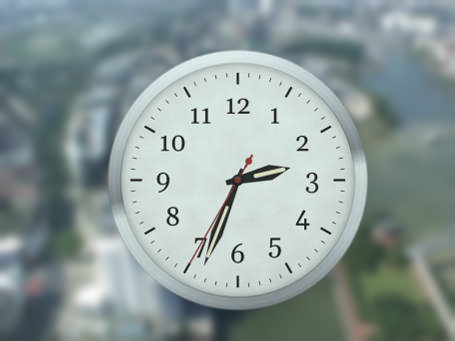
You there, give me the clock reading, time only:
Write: 2:33:35
